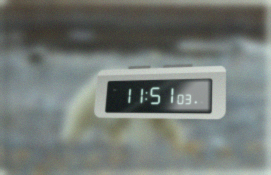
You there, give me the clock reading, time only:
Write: 11:51:03
